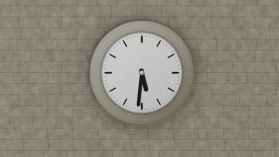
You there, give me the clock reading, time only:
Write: 5:31
